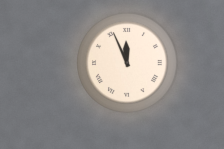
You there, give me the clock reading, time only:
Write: 11:56
